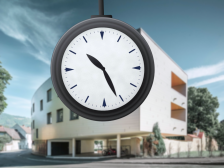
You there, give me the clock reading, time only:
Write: 10:26
